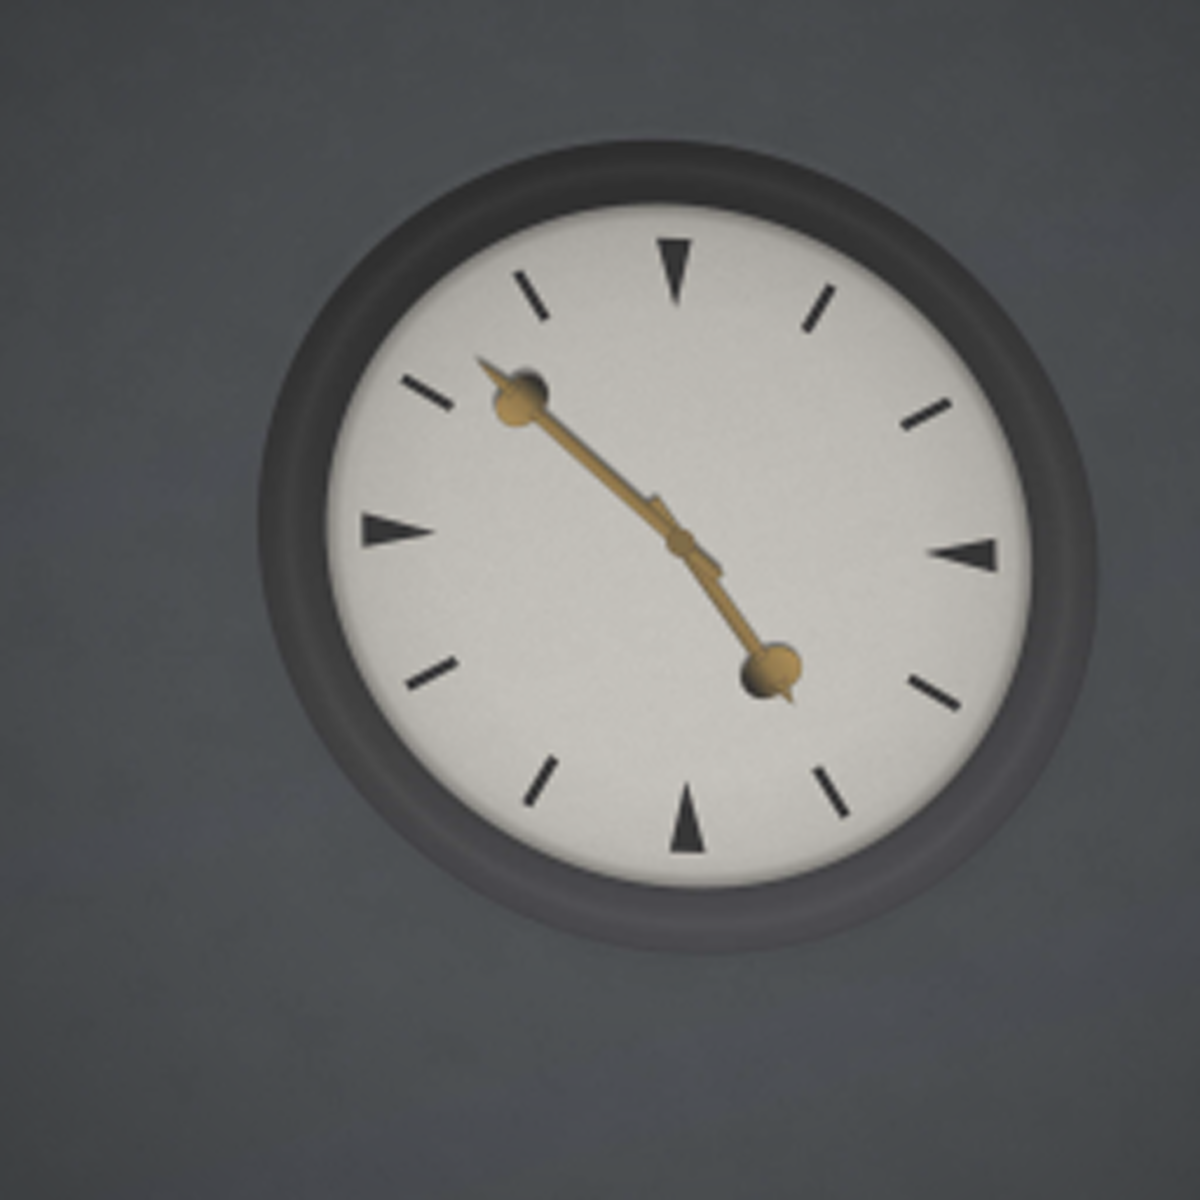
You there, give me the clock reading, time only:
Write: 4:52
